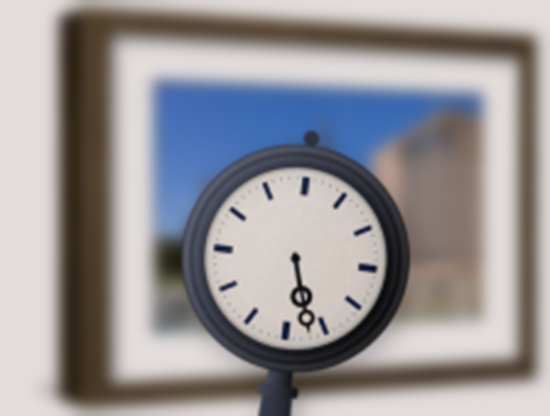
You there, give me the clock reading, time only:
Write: 5:27
